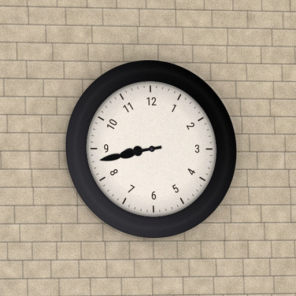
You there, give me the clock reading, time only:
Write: 8:43
